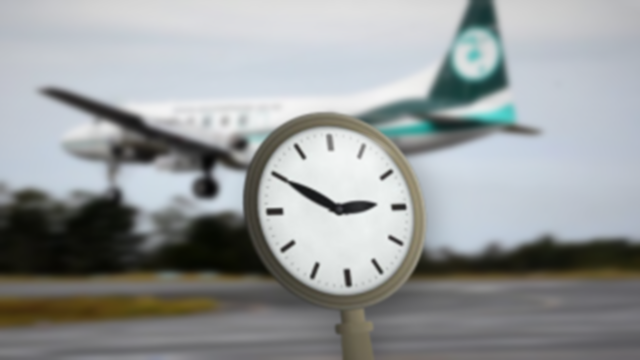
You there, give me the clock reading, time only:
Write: 2:50
